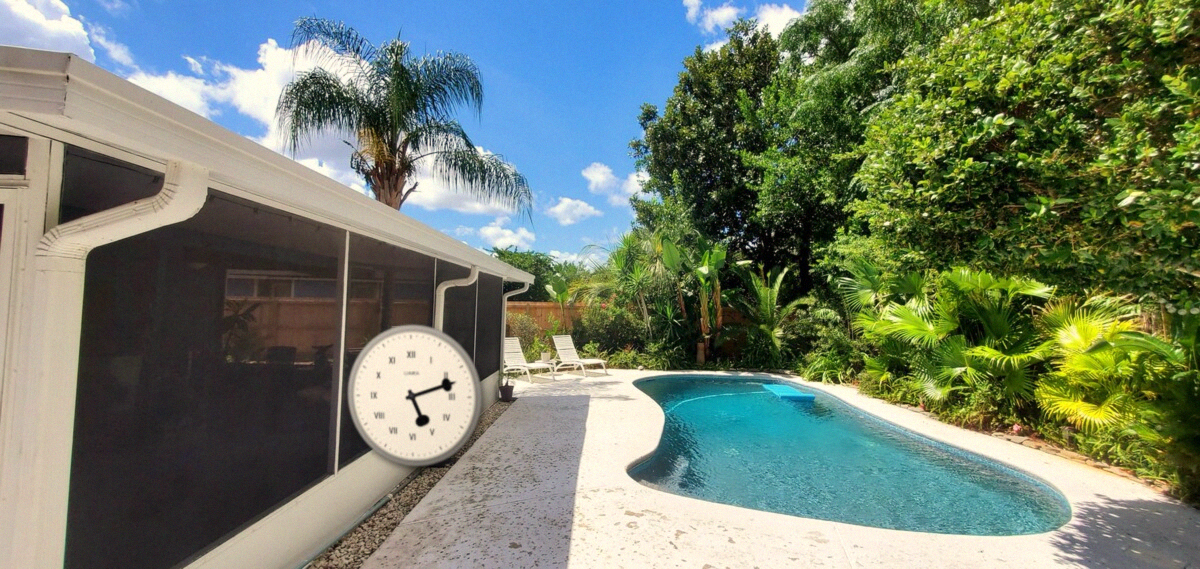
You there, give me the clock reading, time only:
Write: 5:12
